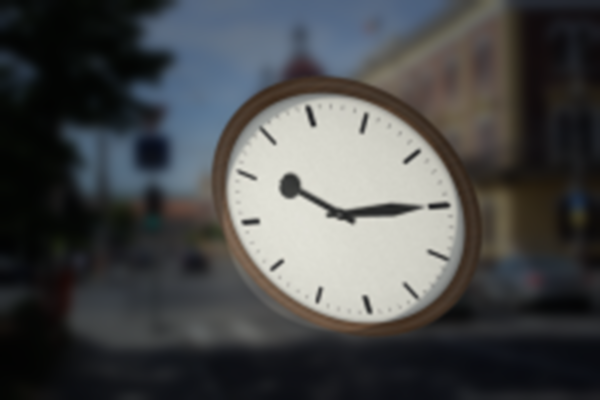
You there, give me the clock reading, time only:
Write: 10:15
